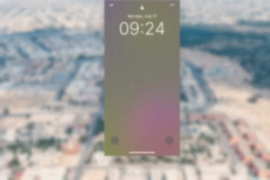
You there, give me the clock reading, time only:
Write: 9:24
